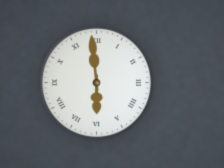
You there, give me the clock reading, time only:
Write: 5:59
